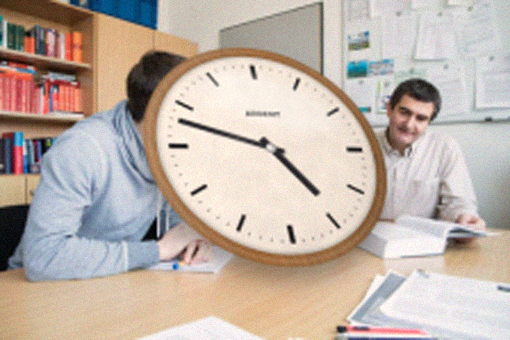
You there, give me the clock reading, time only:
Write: 4:48
